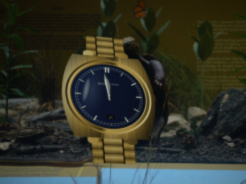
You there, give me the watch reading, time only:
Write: 11:59
